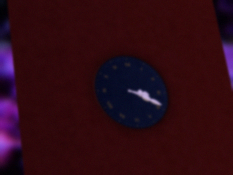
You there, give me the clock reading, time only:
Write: 3:19
